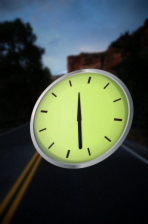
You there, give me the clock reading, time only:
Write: 11:27
